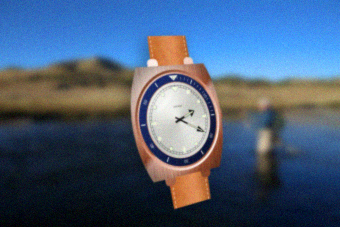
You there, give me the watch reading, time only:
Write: 2:20
